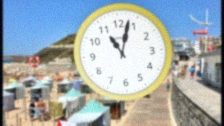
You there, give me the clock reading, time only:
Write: 11:03
